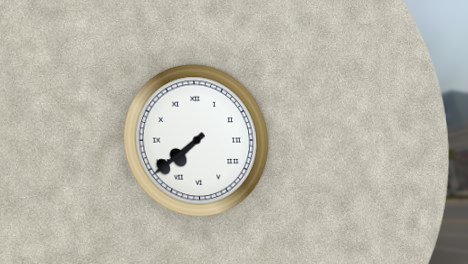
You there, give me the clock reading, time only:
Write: 7:39
